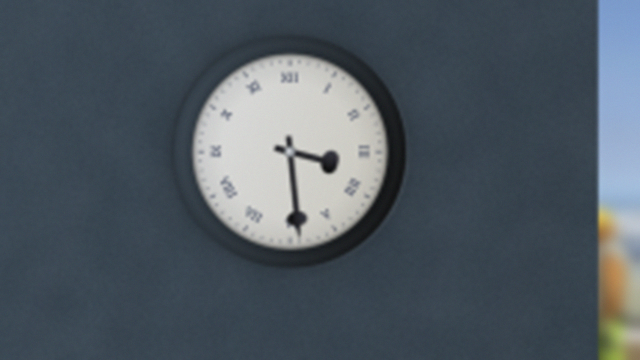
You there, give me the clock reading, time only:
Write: 3:29
